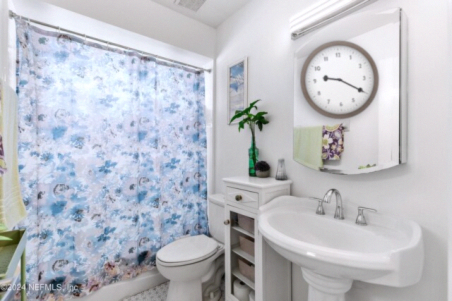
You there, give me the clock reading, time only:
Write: 9:20
